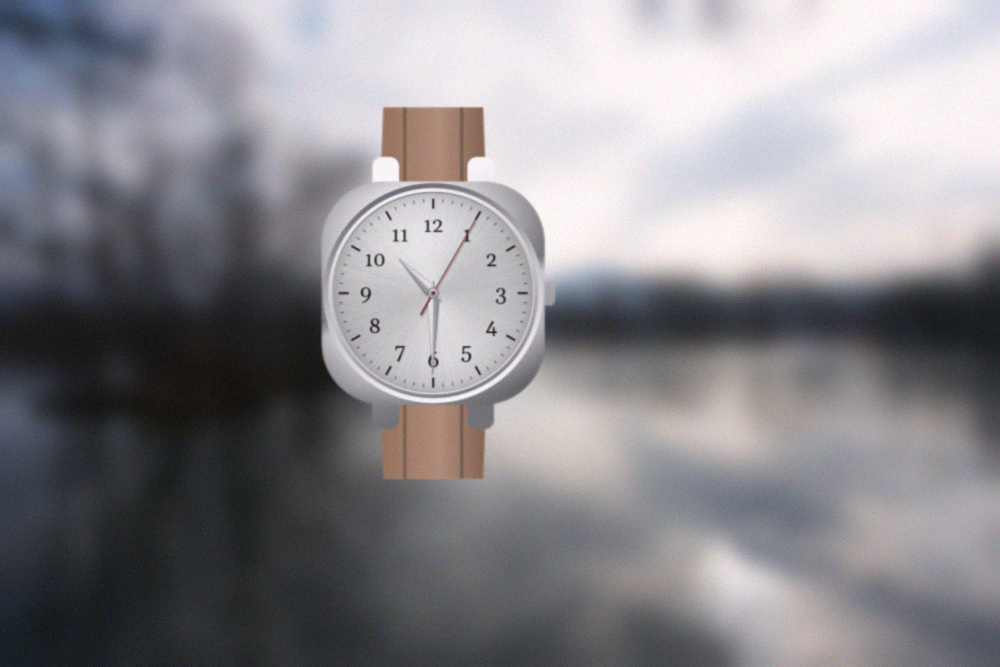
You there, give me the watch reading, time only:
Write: 10:30:05
